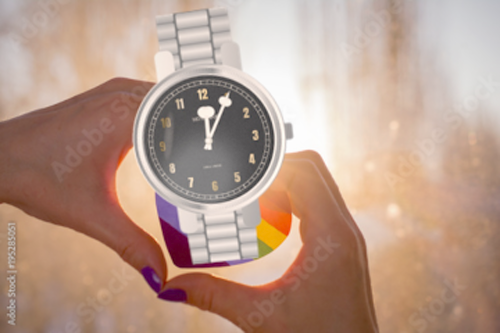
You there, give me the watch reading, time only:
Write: 12:05
